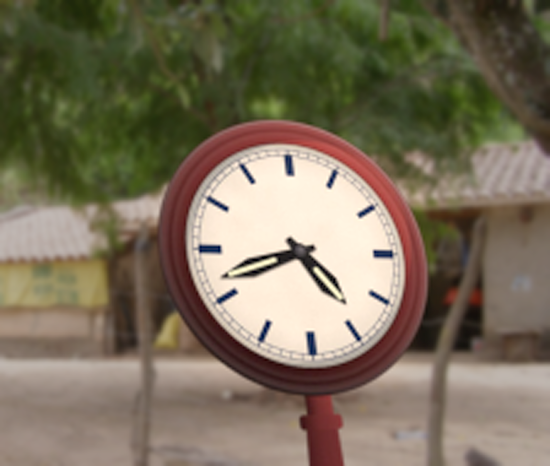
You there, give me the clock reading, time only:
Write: 4:42
